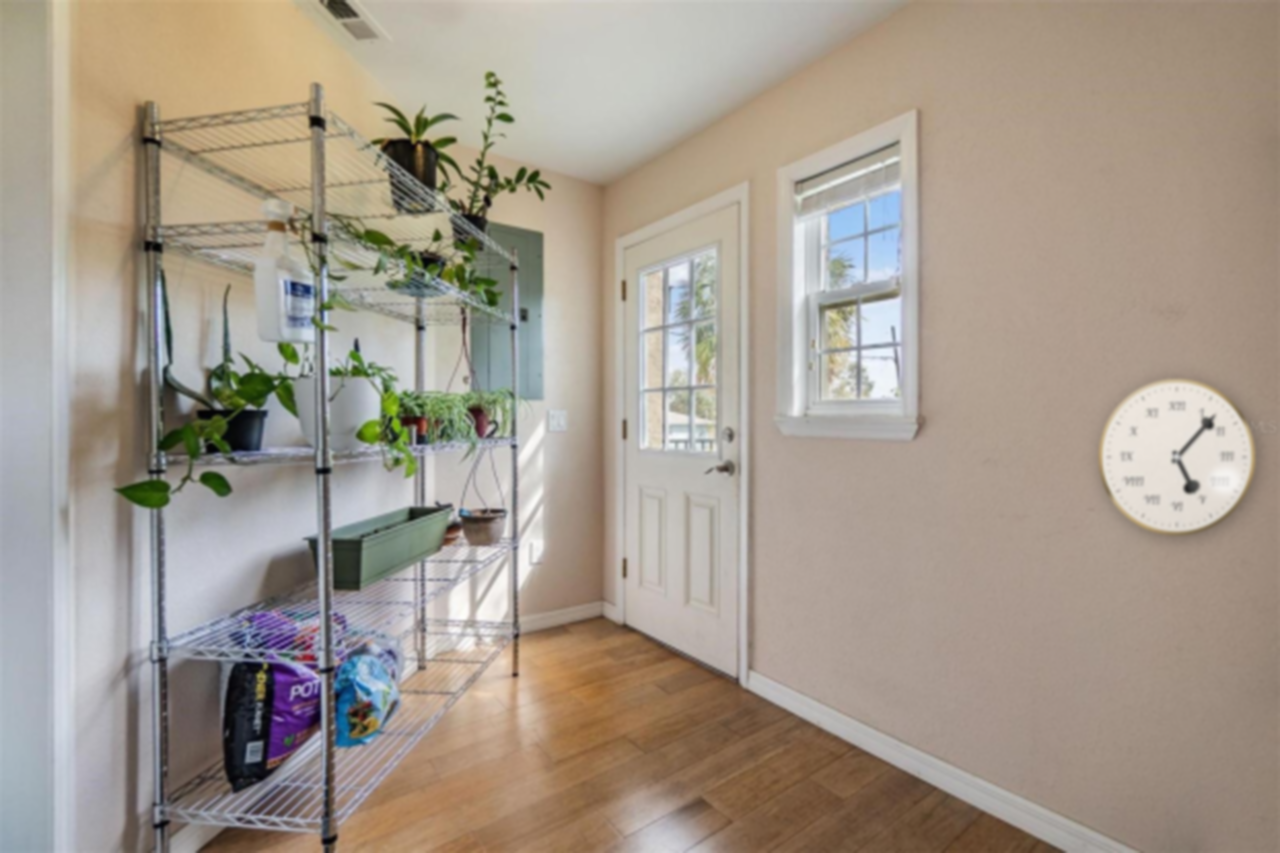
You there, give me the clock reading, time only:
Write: 5:07
